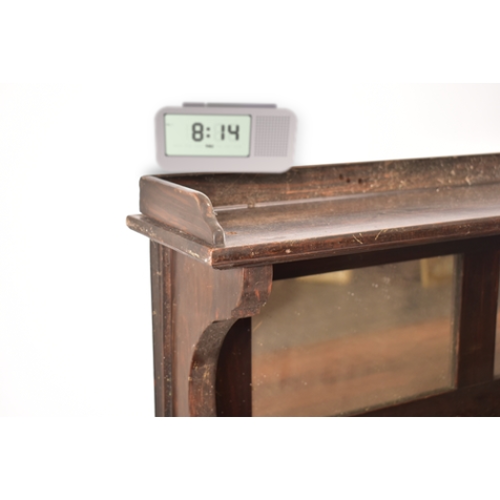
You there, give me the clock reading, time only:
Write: 8:14
